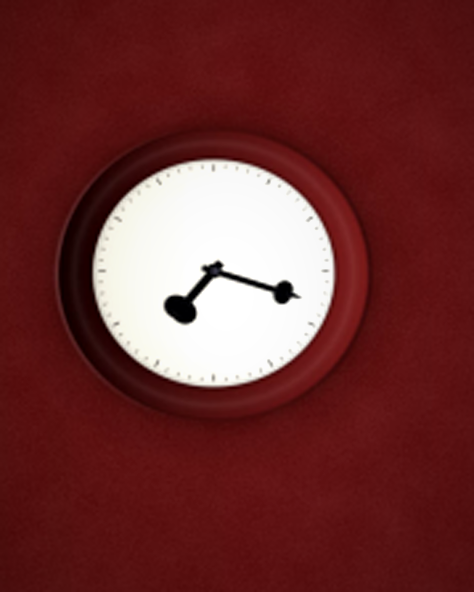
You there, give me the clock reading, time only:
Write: 7:18
